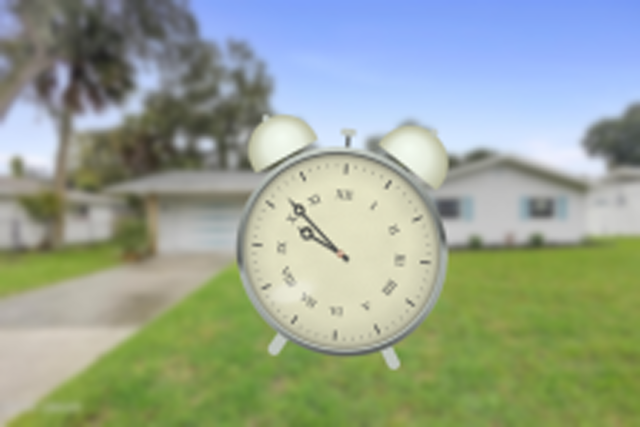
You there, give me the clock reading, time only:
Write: 9:52
